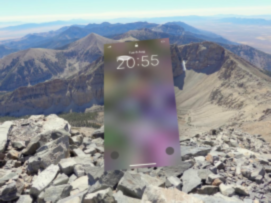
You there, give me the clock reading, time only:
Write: 20:55
